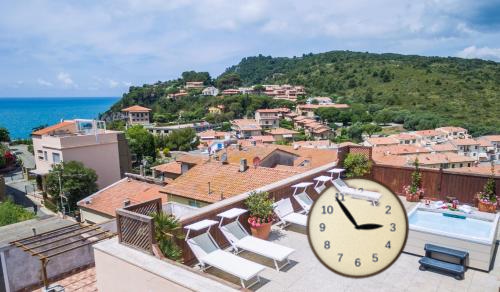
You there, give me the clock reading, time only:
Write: 2:54
